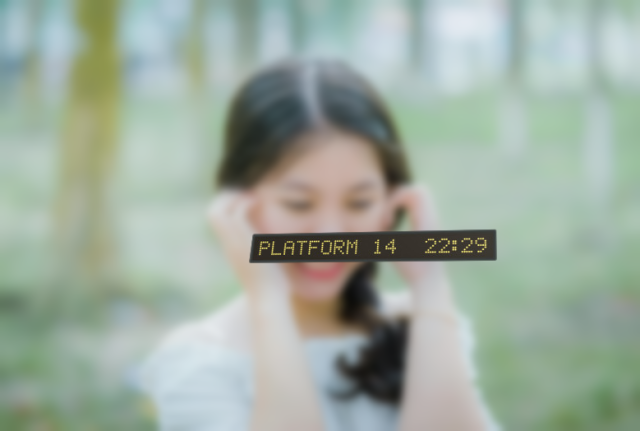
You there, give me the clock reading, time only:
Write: 22:29
